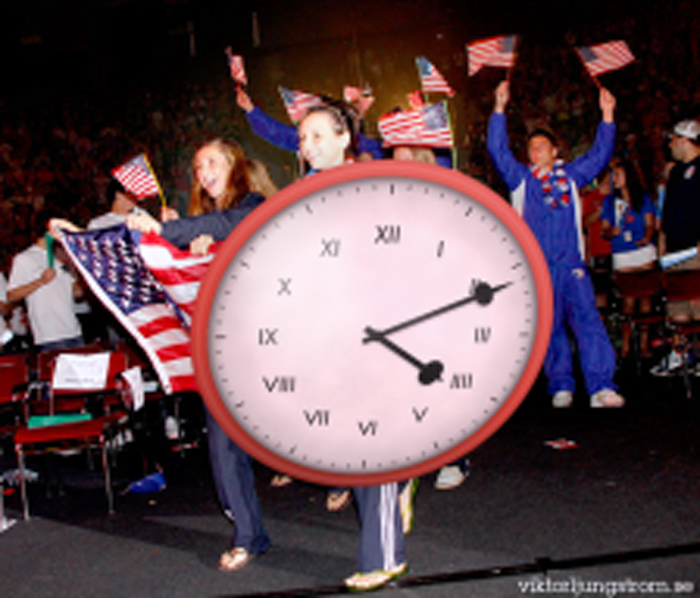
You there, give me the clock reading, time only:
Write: 4:11
